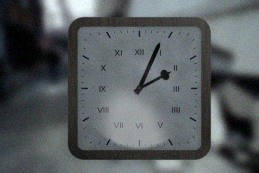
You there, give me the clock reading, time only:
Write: 2:04
